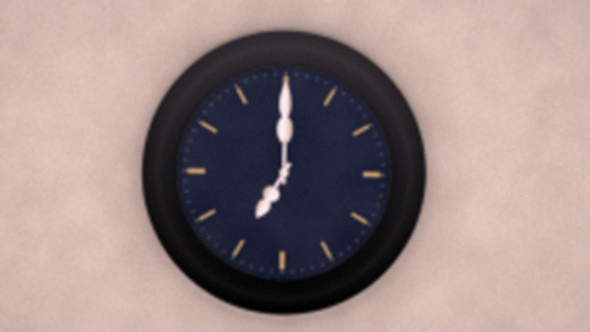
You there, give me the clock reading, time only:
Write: 7:00
